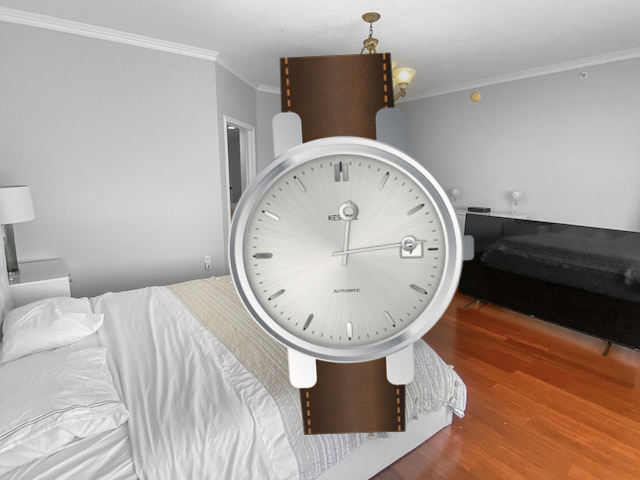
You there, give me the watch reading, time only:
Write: 12:14
